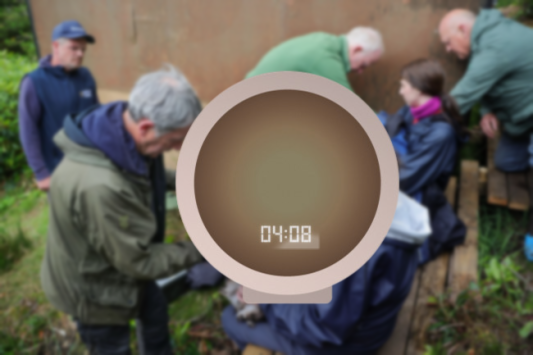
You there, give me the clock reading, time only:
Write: 4:08
